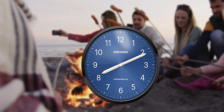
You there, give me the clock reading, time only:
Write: 8:11
